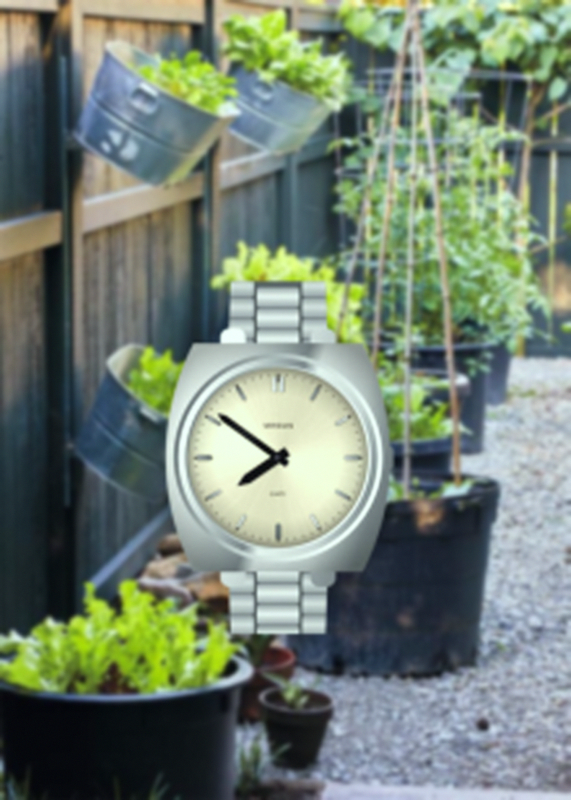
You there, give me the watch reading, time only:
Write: 7:51
